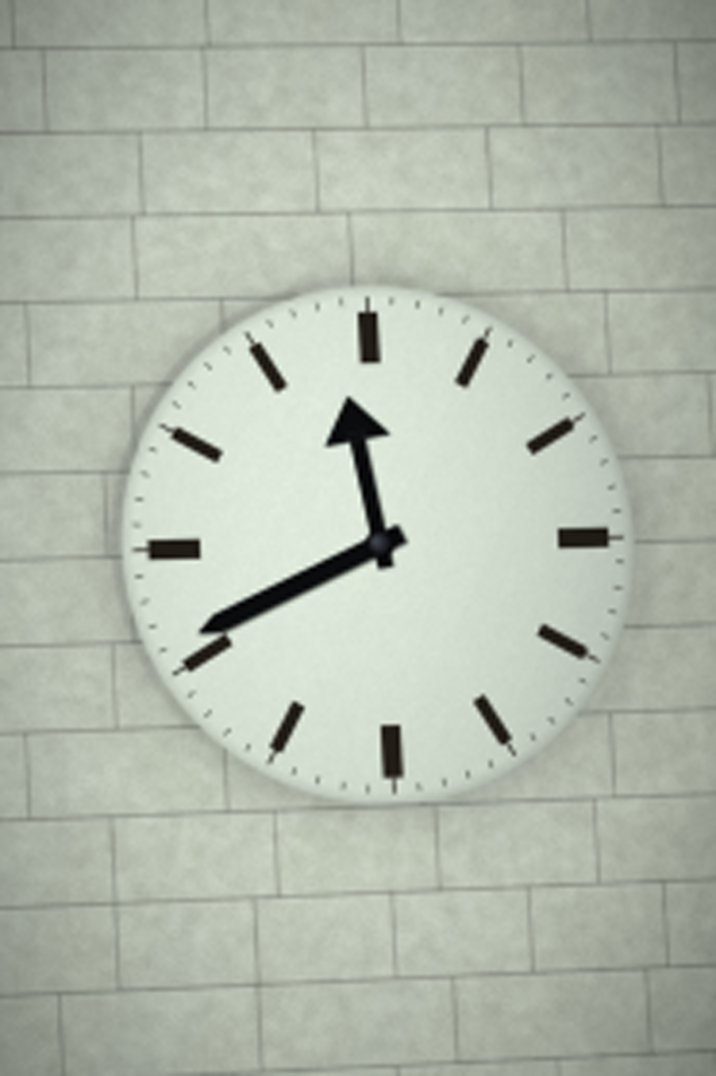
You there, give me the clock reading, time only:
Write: 11:41
